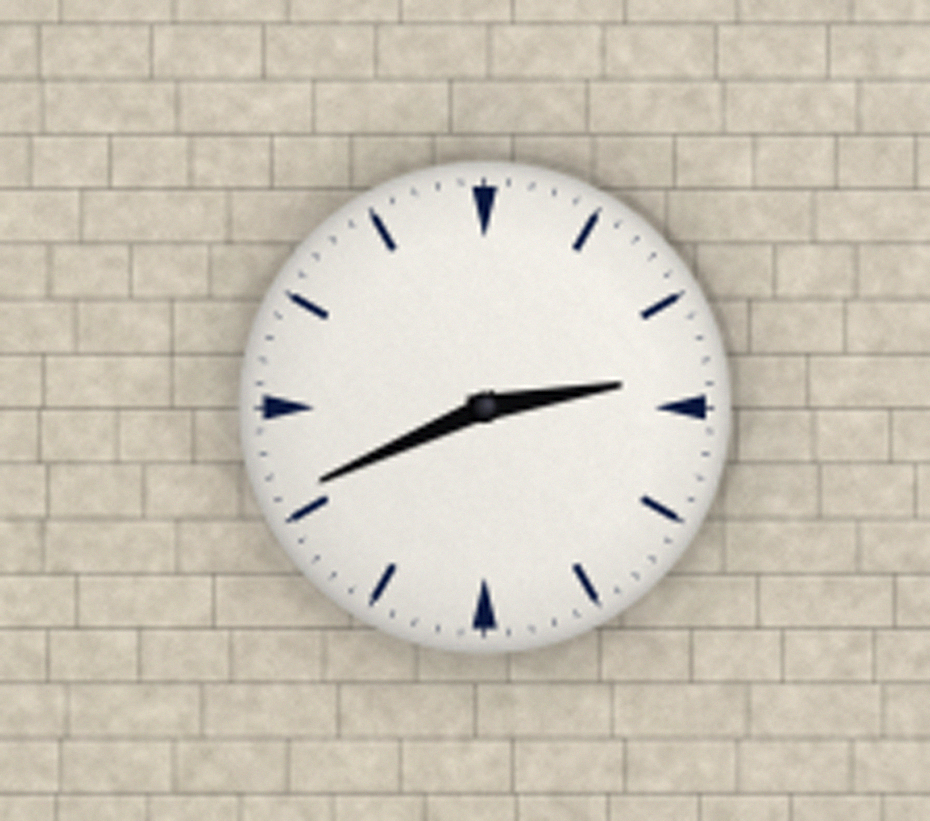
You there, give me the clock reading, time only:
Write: 2:41
